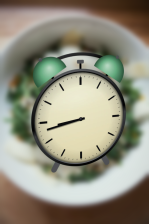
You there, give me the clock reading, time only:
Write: 8:43
